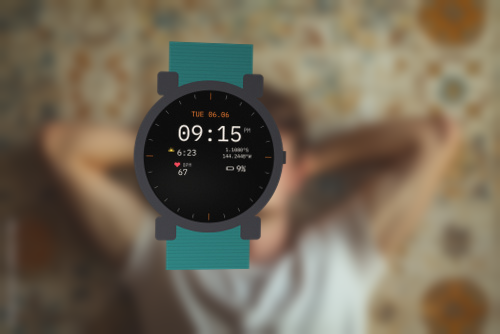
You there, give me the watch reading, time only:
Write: 9:15
